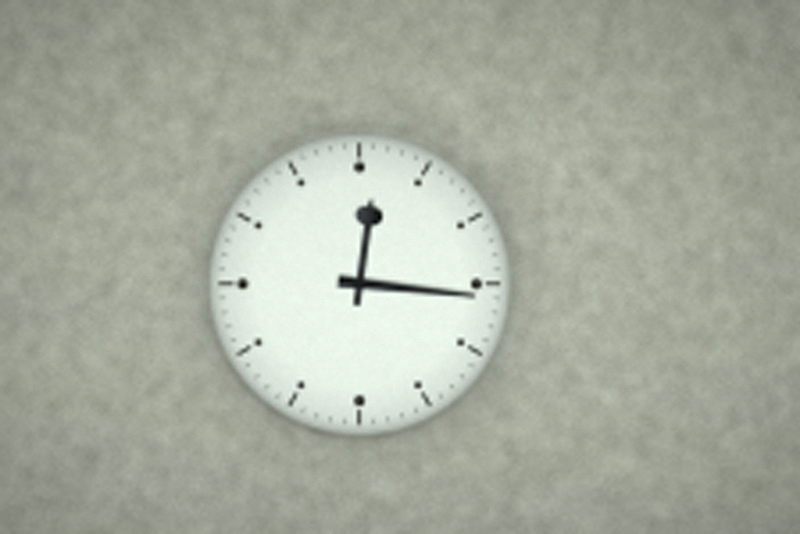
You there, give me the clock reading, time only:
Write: 12:16
